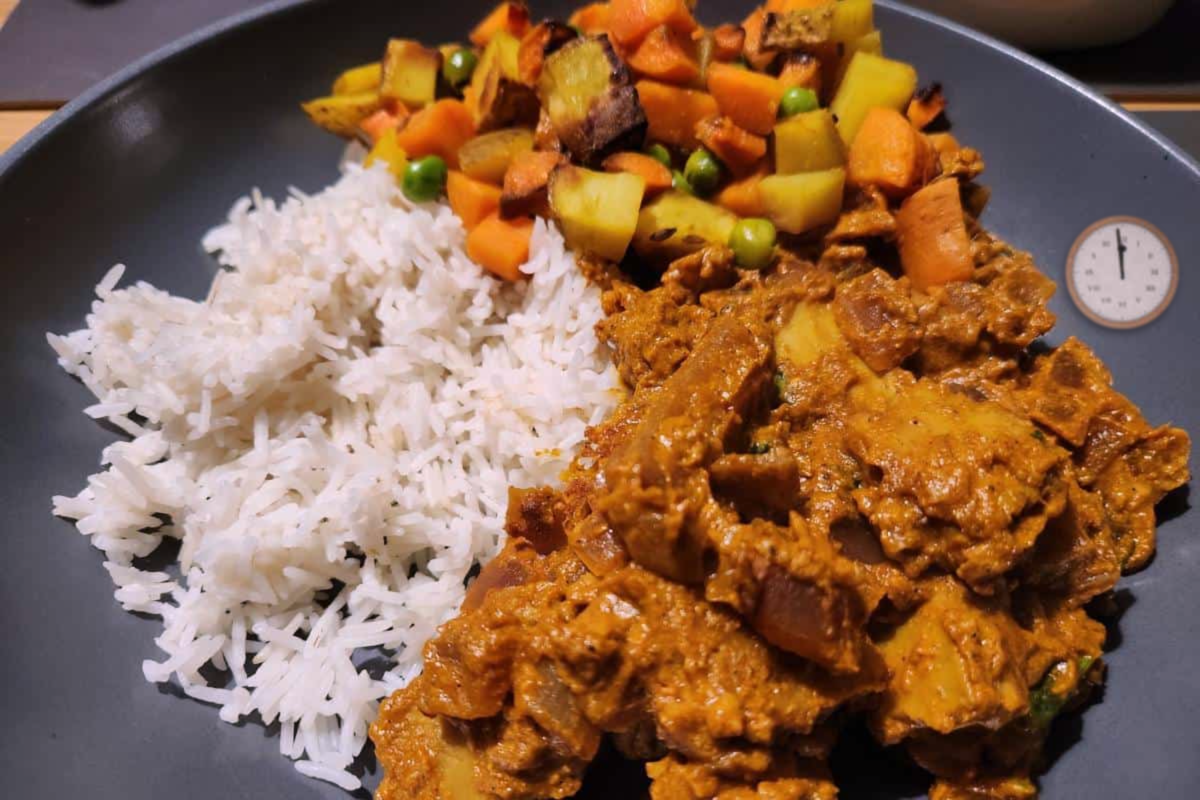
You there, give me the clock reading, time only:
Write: 11:59
